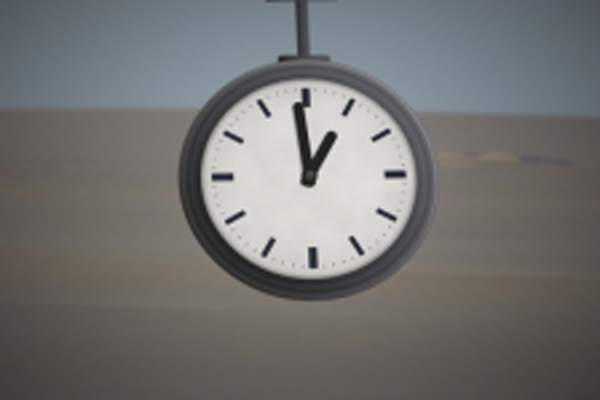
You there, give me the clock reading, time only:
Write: 12:59
